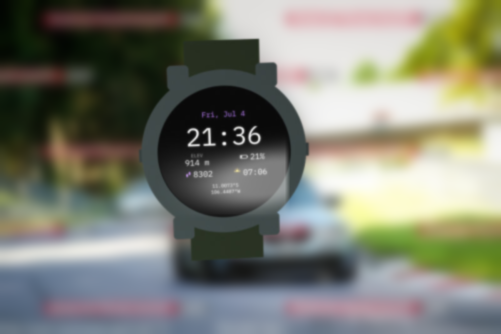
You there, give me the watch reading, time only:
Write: 21:36
